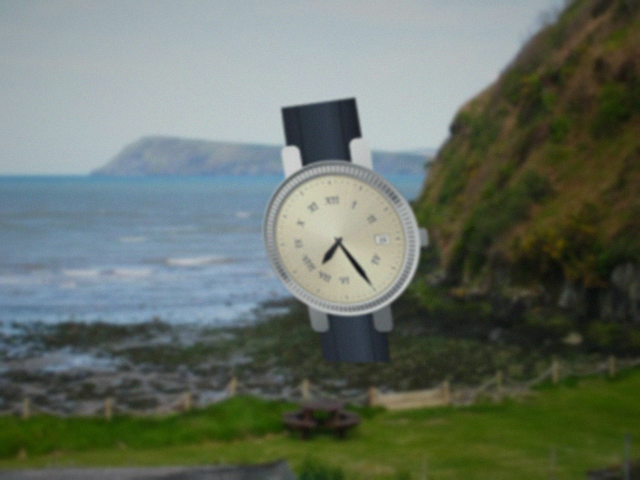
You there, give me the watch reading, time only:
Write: 7:25
